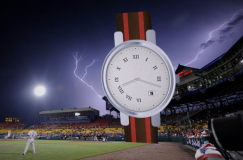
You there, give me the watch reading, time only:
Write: 8:18
